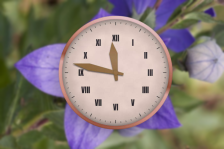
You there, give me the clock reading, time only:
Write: 11:47
